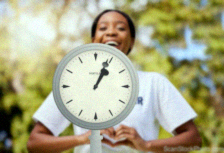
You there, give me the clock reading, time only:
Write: 1:04
